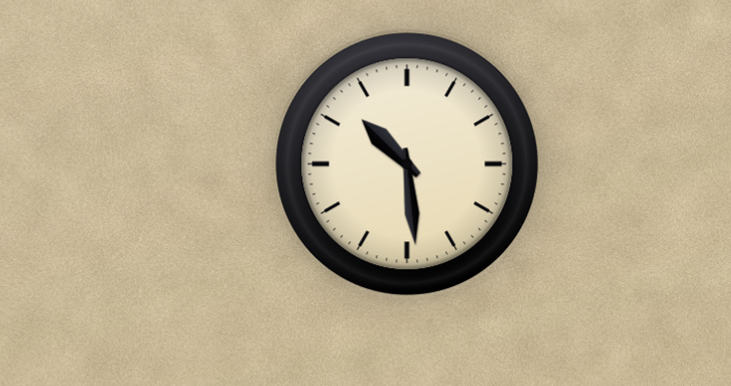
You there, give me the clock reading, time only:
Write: 10:29
